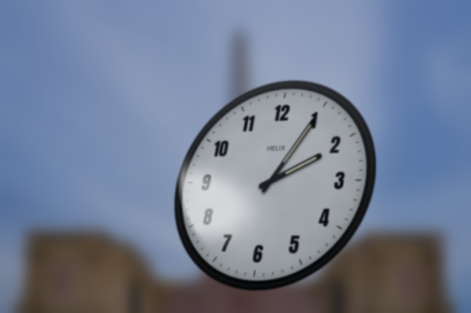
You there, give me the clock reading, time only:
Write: 2:05
